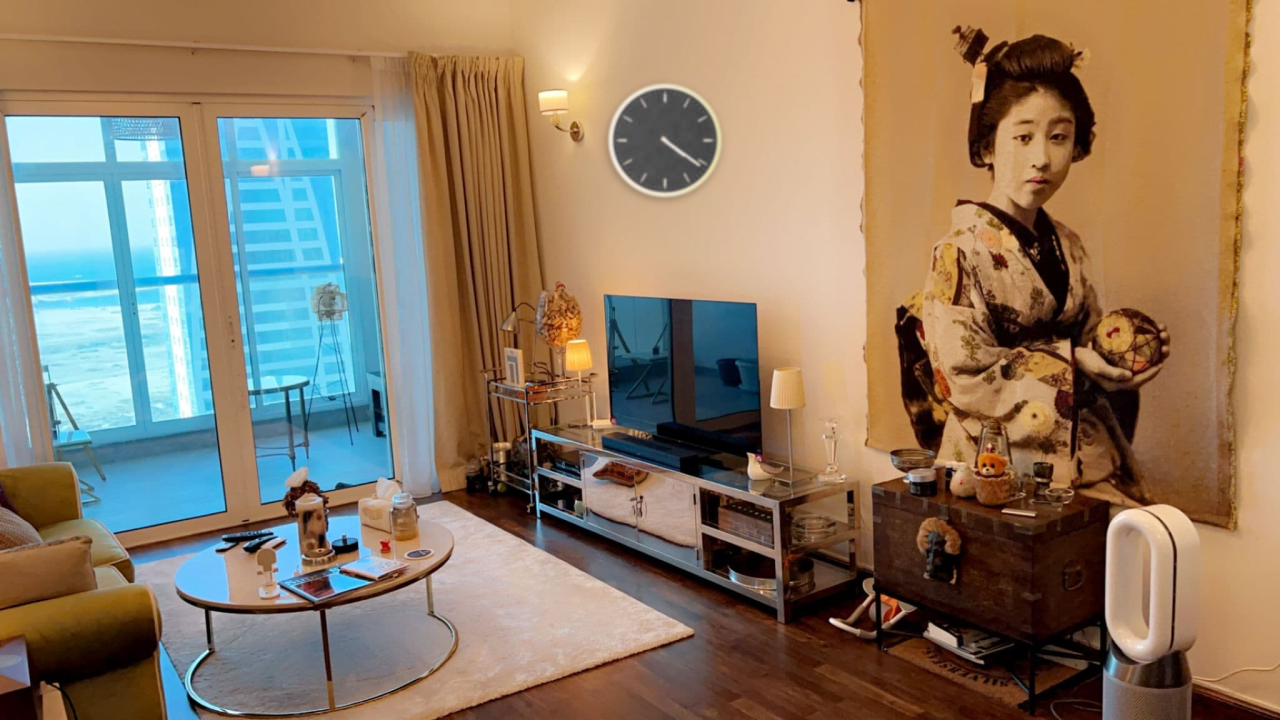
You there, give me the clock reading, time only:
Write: 4:21
